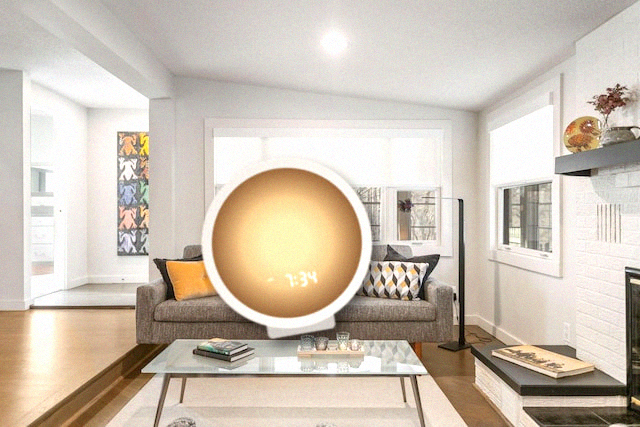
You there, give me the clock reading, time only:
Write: 7:34
